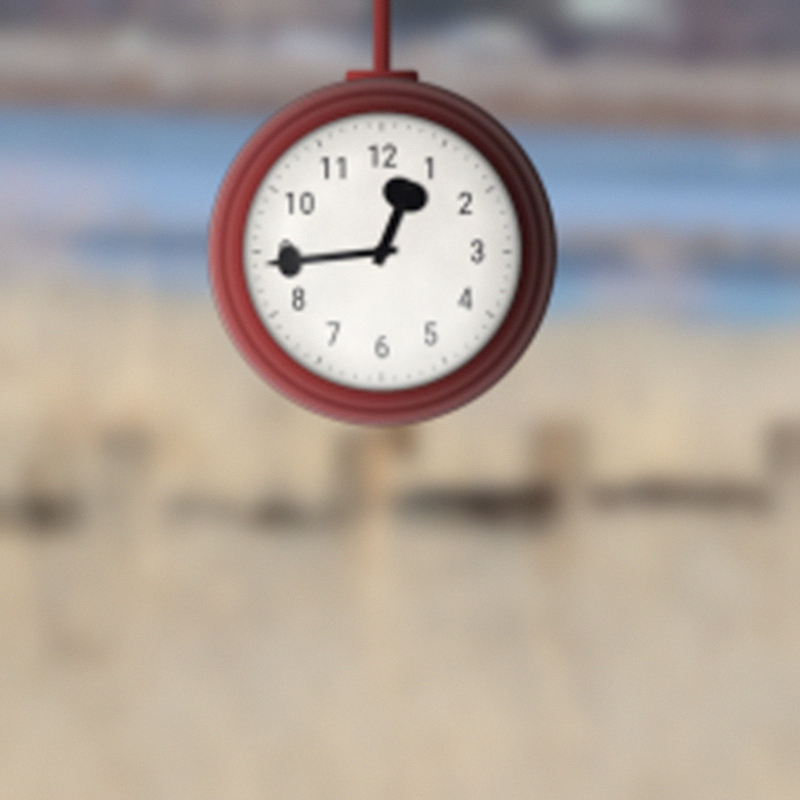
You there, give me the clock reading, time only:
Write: 12:44
